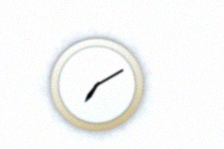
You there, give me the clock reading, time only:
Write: 7:10
